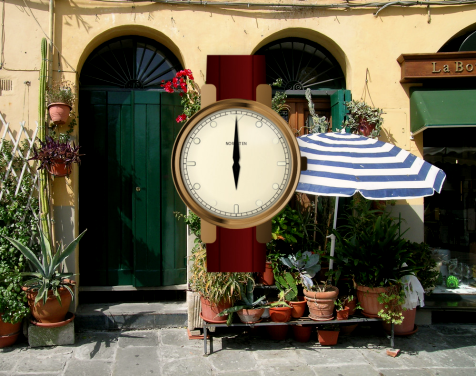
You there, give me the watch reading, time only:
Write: 6:00
